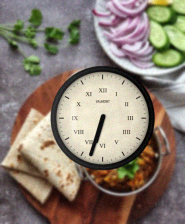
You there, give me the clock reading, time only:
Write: 6:33
